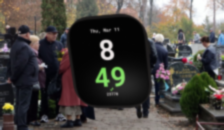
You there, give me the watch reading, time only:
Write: 8:49
